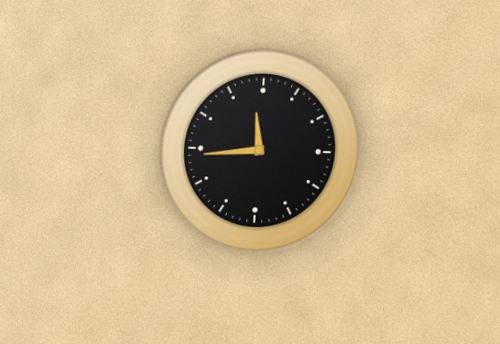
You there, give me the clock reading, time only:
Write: 11:44
